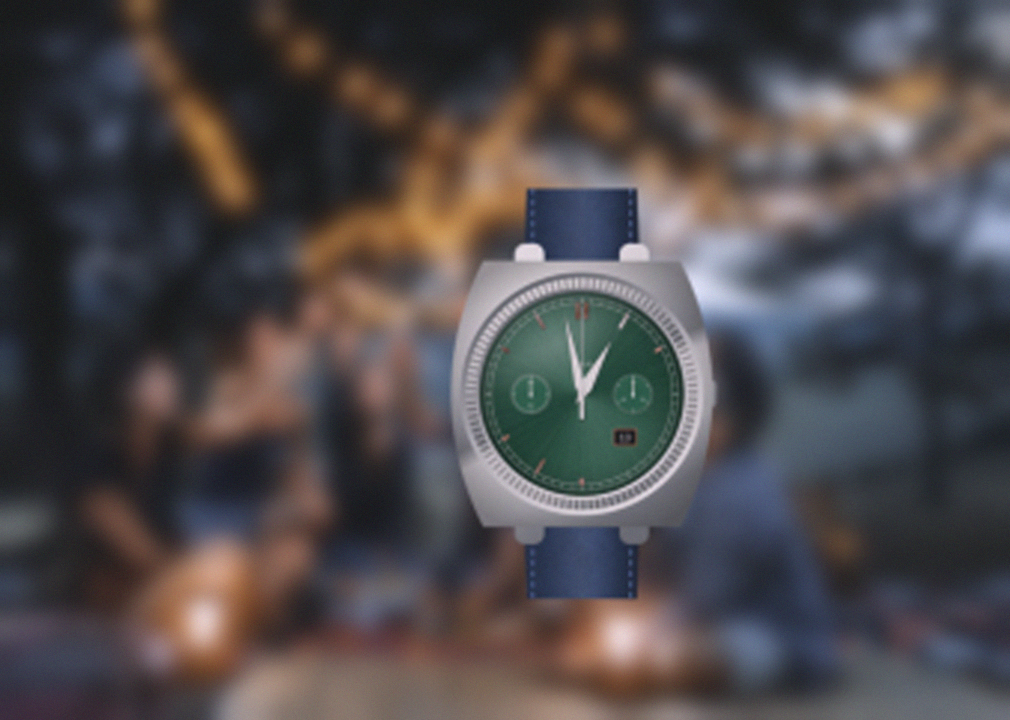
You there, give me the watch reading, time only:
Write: 12:58
